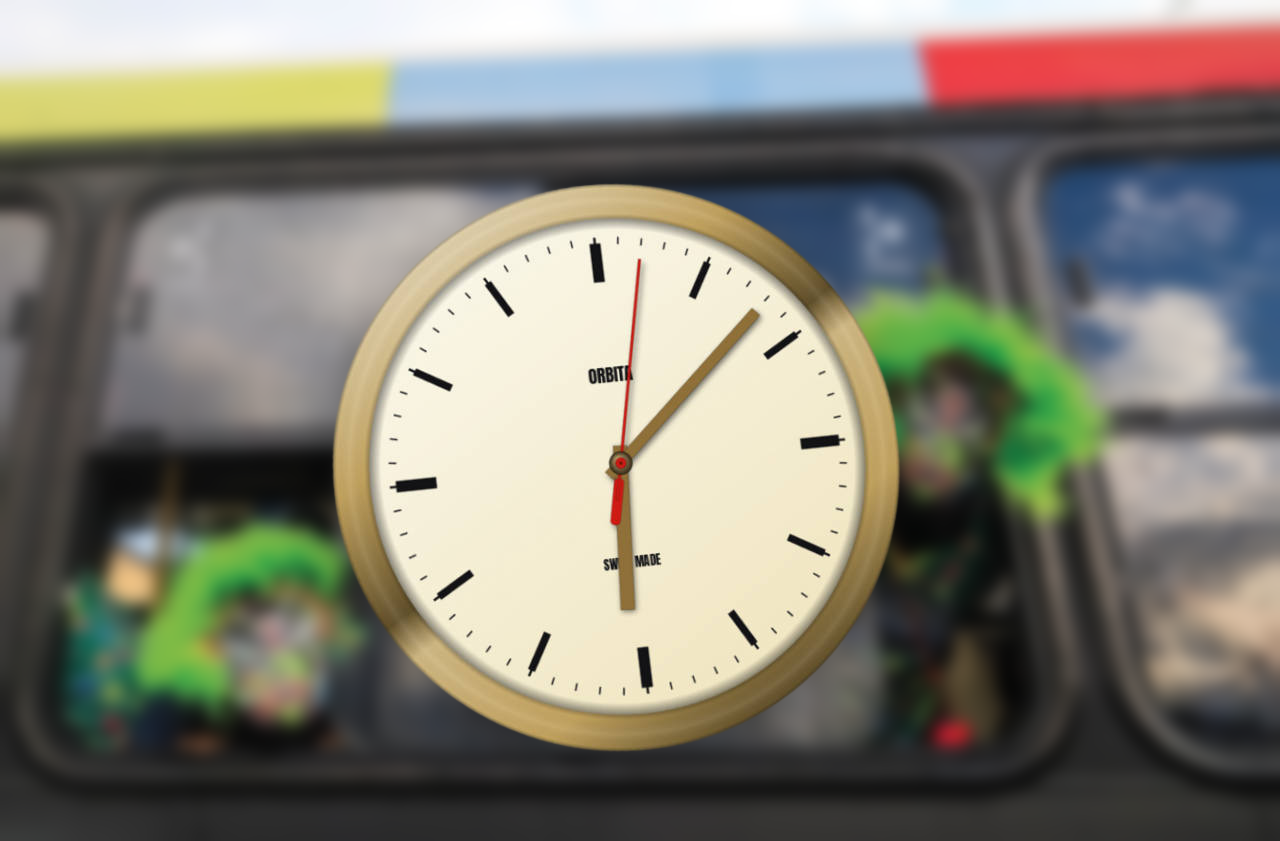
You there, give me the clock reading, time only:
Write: 6:08:02
